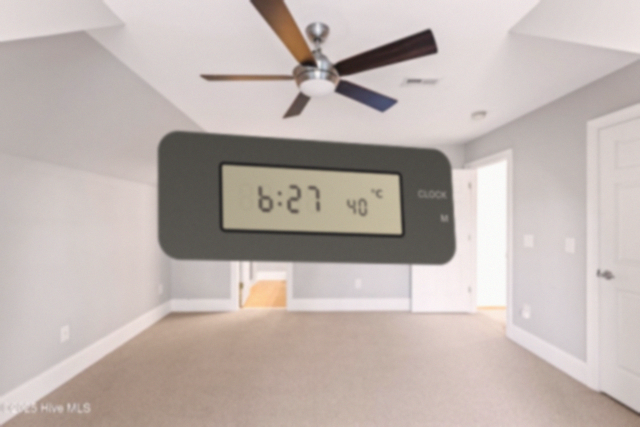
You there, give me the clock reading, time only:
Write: 6:27
